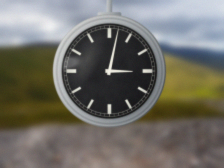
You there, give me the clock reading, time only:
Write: 3:02
